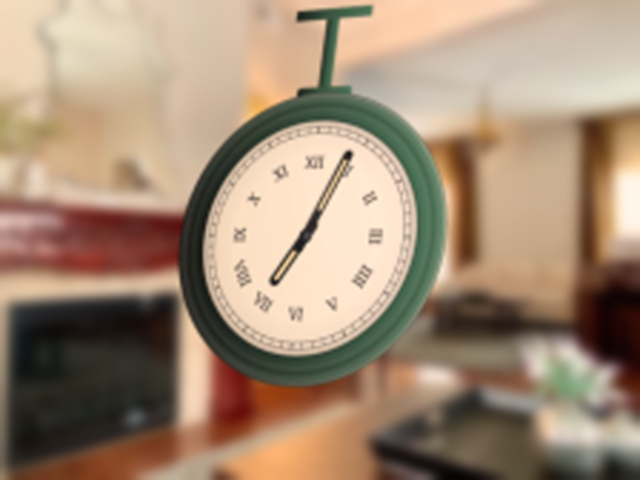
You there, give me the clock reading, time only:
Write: 7:04
